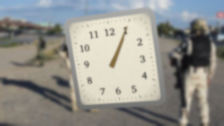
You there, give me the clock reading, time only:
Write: 1:05
